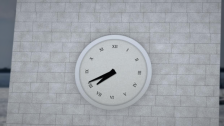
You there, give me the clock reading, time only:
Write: 7:41
